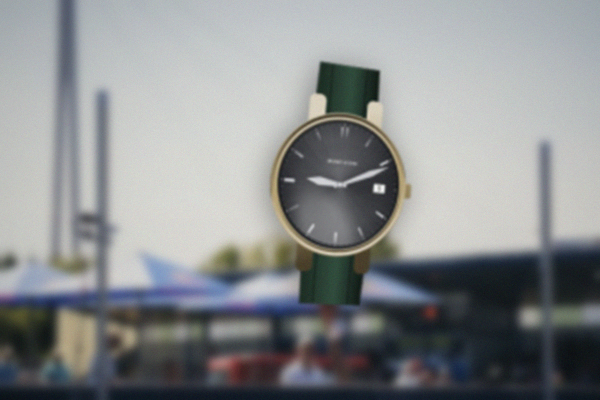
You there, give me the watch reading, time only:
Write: 9:11
